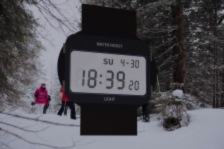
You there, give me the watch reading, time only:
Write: 18:39:20
